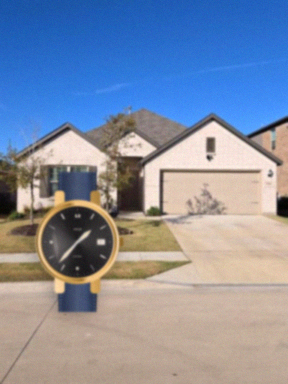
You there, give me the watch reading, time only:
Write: 1:37
